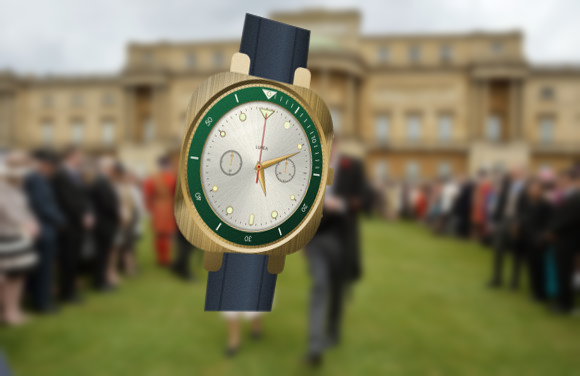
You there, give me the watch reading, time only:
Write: 5:11
